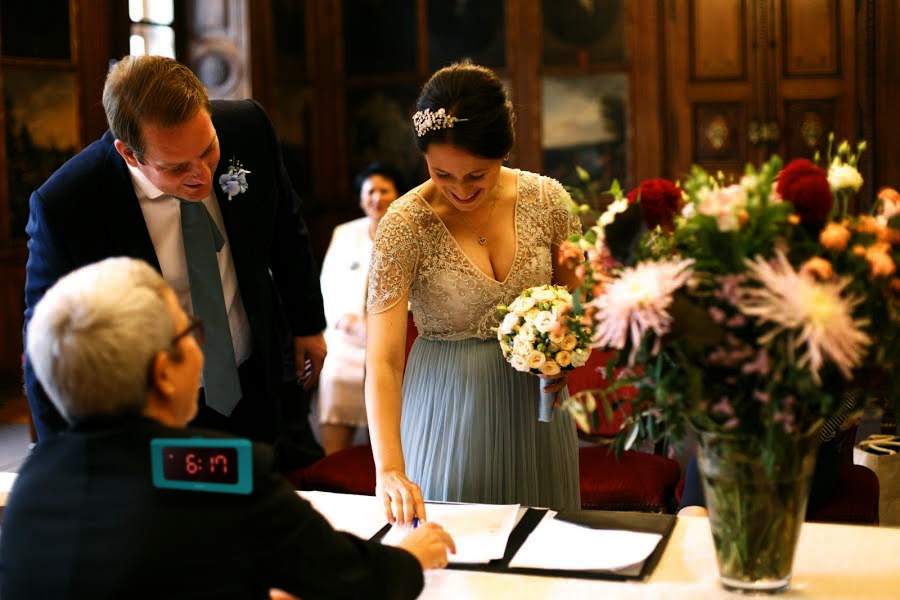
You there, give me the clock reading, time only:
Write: 6:17
